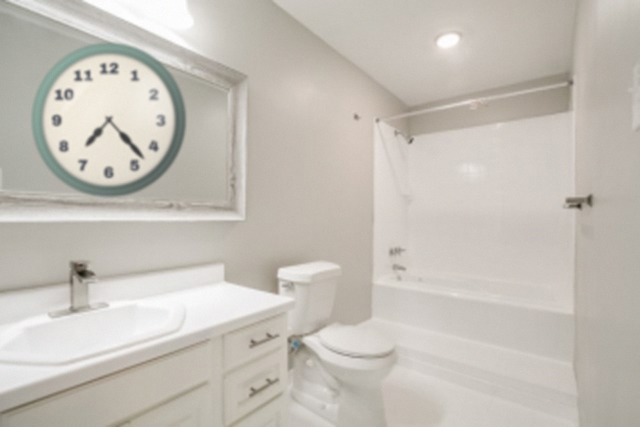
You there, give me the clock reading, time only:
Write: 7:23
